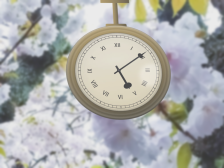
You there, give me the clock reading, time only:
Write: 5:09
